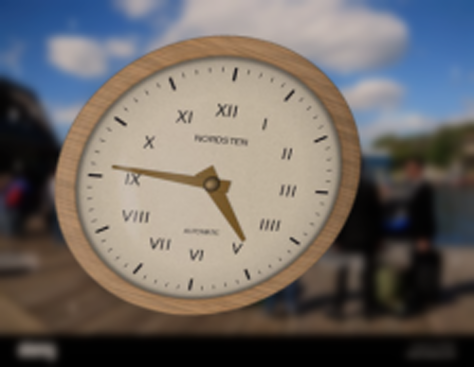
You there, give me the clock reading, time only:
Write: 4:46
